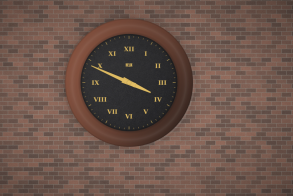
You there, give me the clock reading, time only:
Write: 3:49
